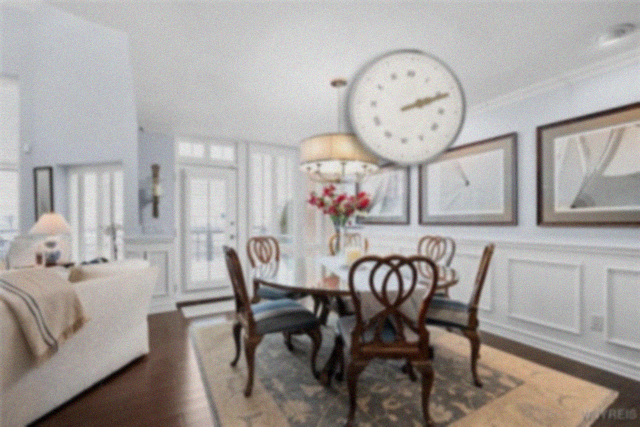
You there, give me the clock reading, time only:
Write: 2:11
